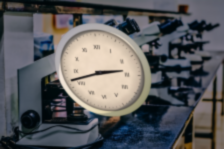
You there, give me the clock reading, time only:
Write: 2:42
